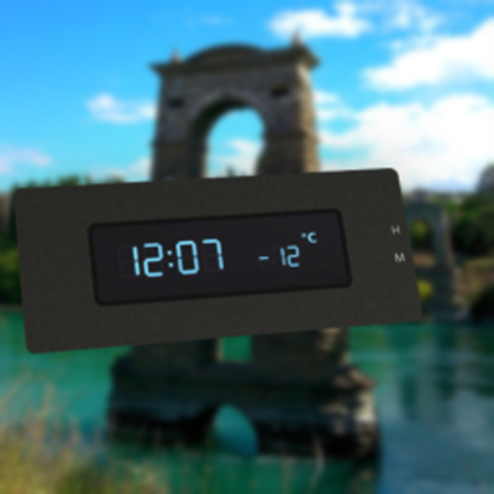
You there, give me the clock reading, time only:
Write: 12:07
